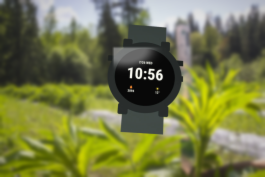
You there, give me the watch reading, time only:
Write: 10:56
